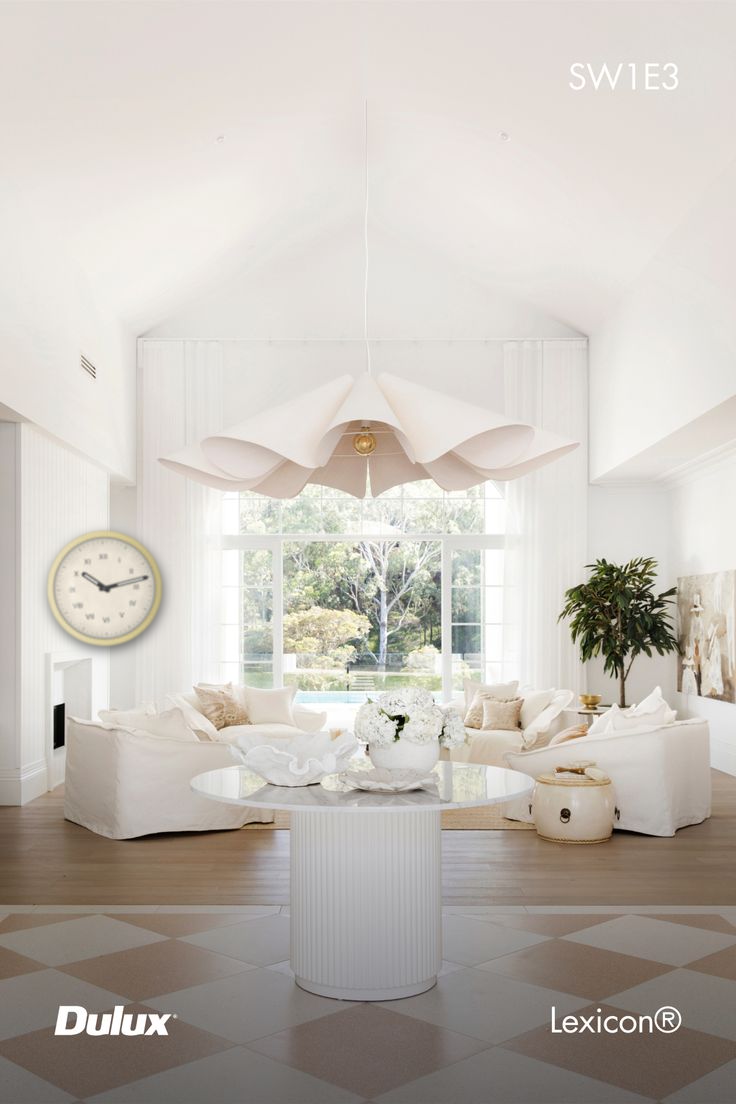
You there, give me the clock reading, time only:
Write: 10:13
